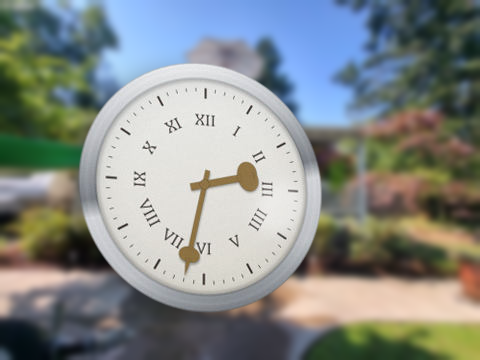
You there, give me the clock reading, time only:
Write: 2:32
